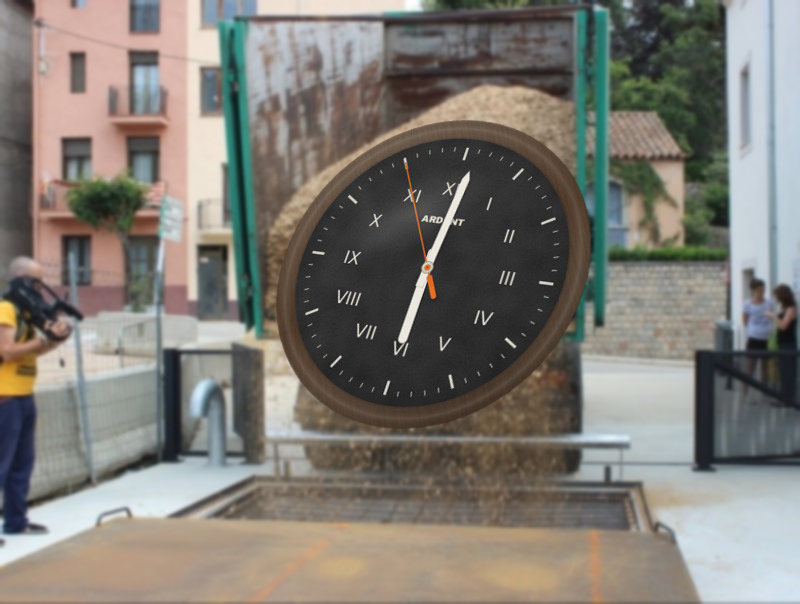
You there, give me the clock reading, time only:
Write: 6:00:55
